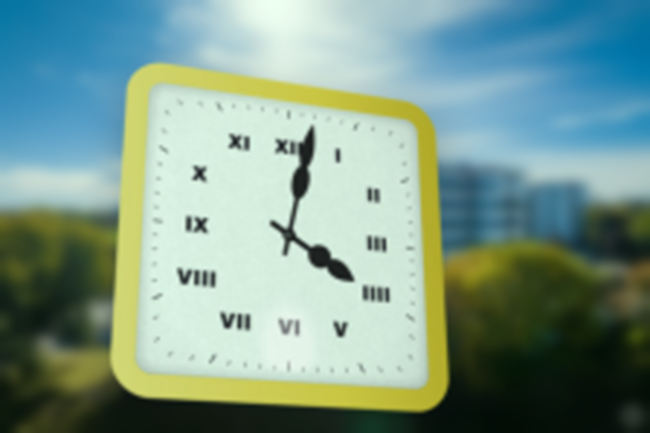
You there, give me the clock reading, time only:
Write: 4:02
